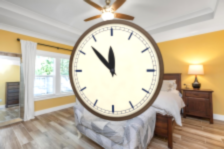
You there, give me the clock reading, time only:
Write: 11:53
